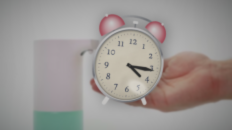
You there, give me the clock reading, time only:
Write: 4:16
